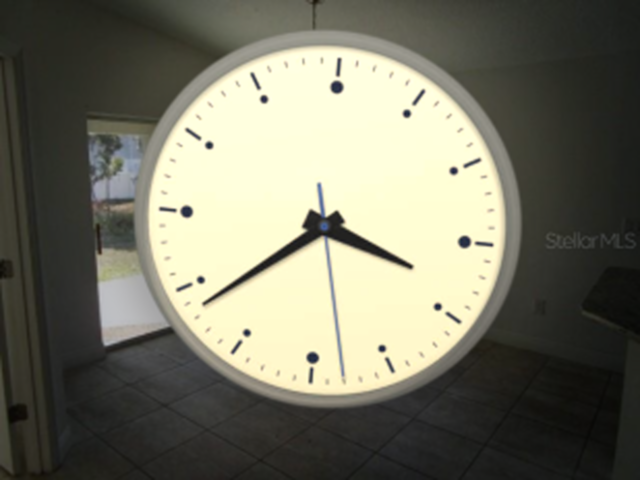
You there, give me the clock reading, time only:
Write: 3:38:28
